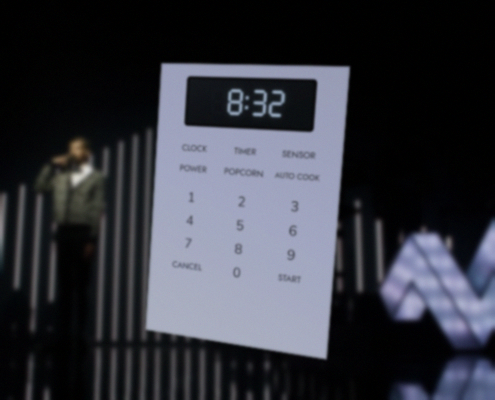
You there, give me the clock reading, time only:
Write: 8:32
